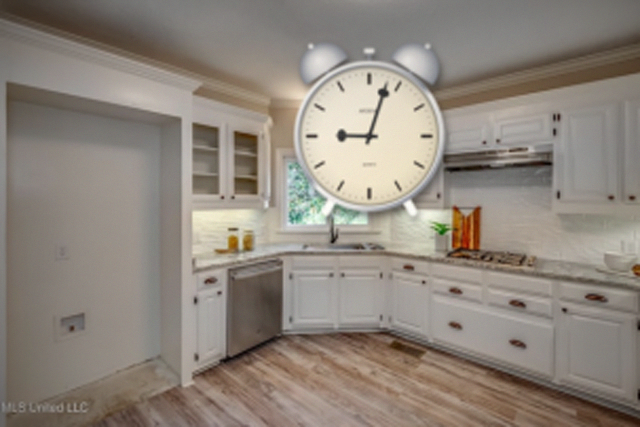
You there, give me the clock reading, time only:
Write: 9:03
